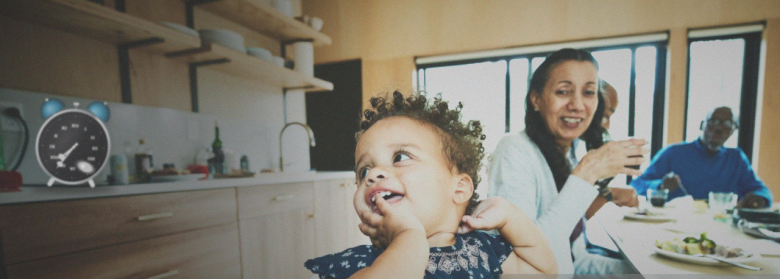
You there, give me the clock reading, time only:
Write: 7:36
